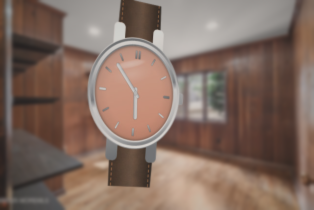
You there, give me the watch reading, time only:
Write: 5:53
